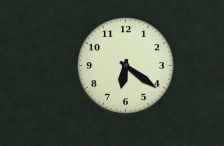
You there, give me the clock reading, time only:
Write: 6:21
